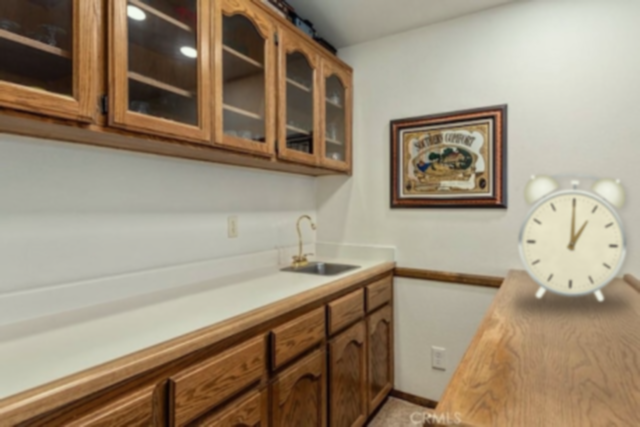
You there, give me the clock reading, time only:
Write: 1:00
